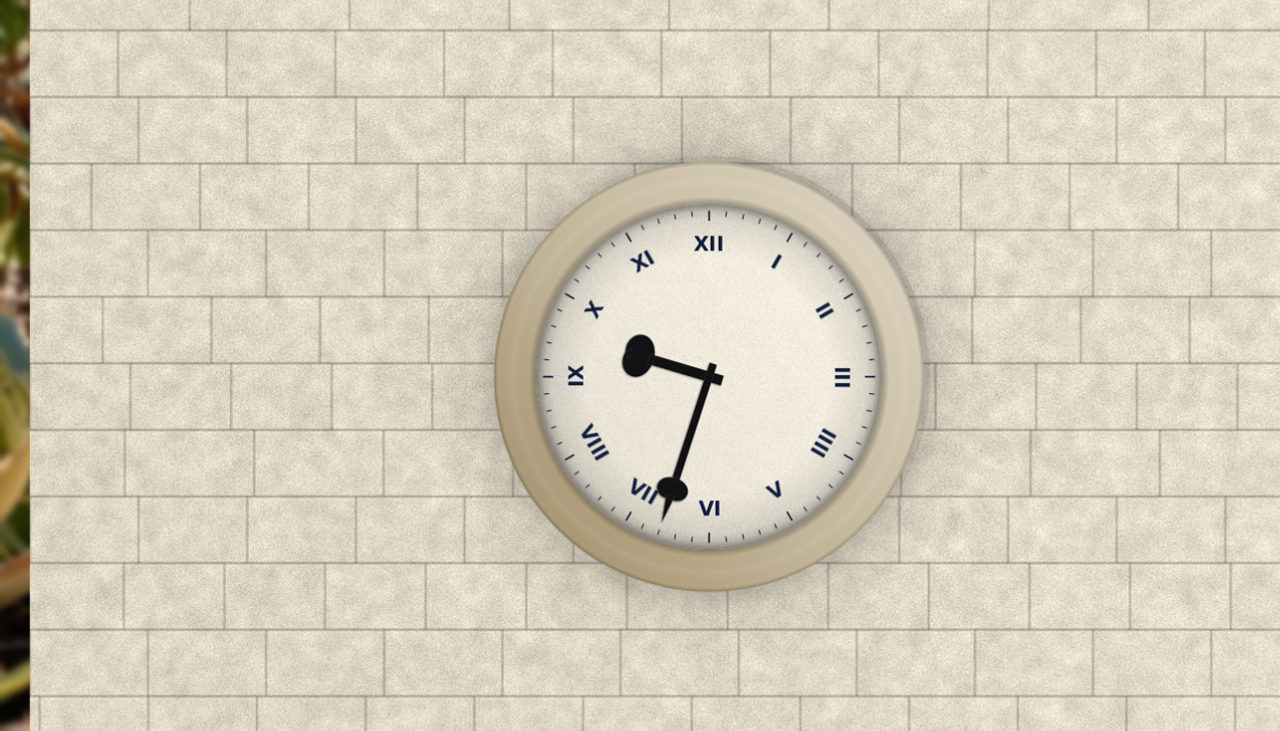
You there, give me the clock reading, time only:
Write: 9:33
